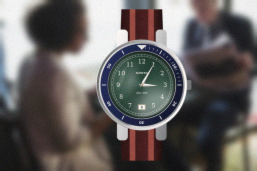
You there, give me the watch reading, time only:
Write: 3:05
